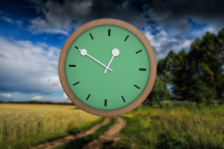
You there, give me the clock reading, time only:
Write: 12:50
